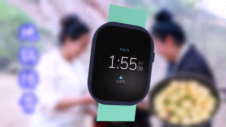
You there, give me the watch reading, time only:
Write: 1:55
